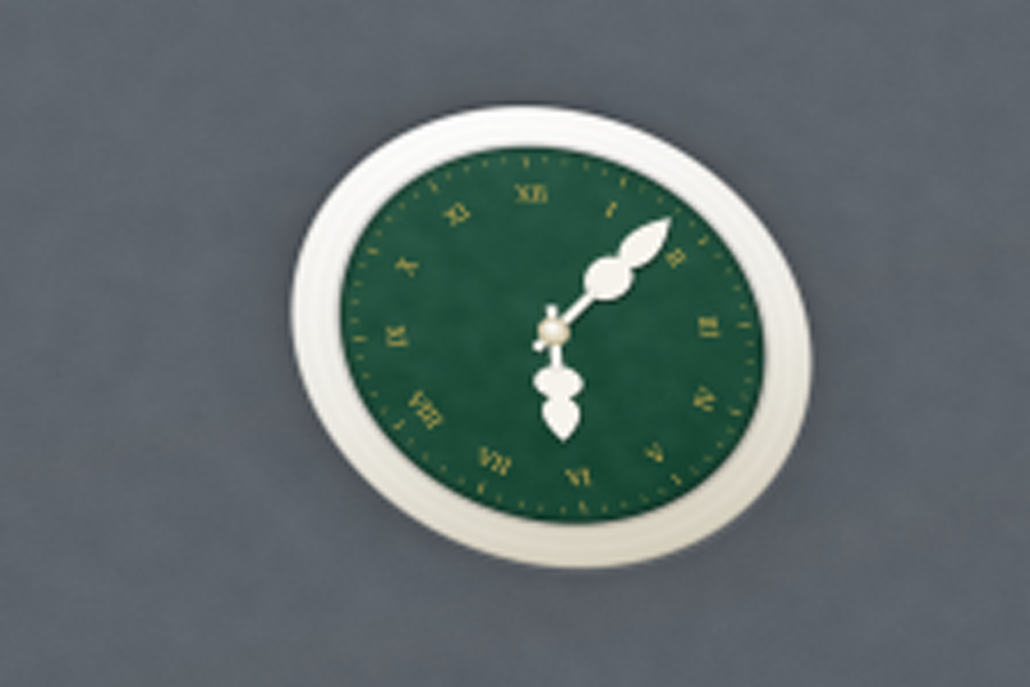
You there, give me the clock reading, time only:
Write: 6:08
